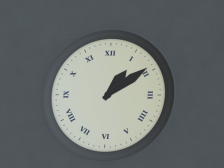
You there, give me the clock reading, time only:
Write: 1:09
